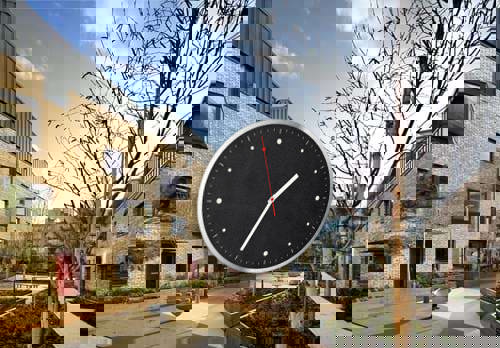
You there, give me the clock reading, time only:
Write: 1:34:57
